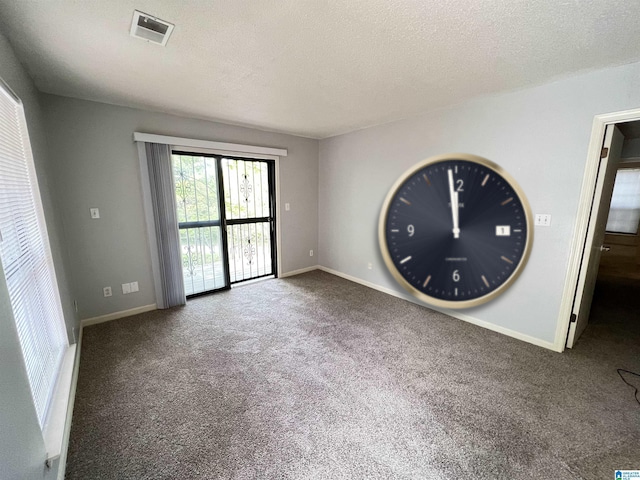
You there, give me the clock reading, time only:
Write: 11:59
